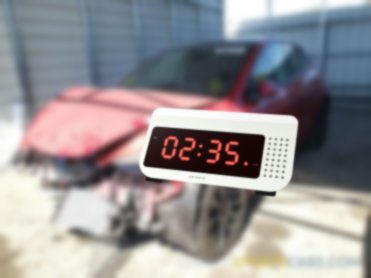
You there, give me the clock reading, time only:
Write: 2:35
